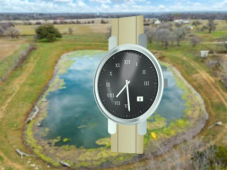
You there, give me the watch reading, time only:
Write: 7:29
